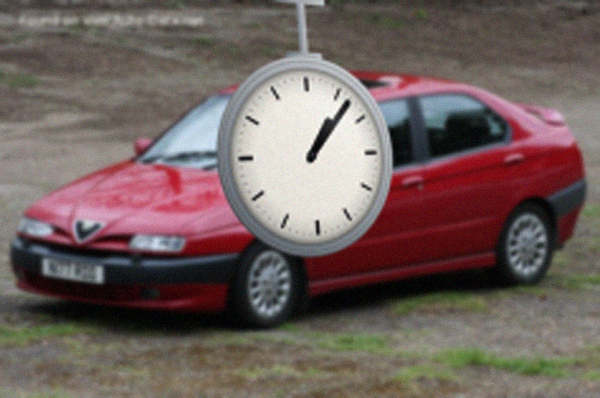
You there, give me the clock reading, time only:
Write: 1:07
